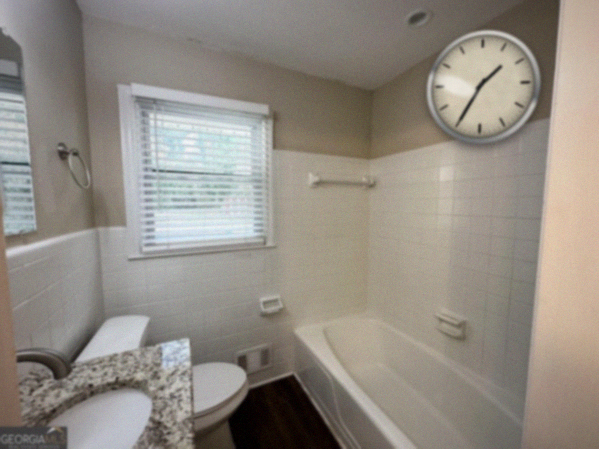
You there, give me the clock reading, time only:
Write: 1:35
